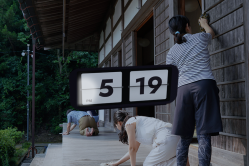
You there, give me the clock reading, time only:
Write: 5:19
